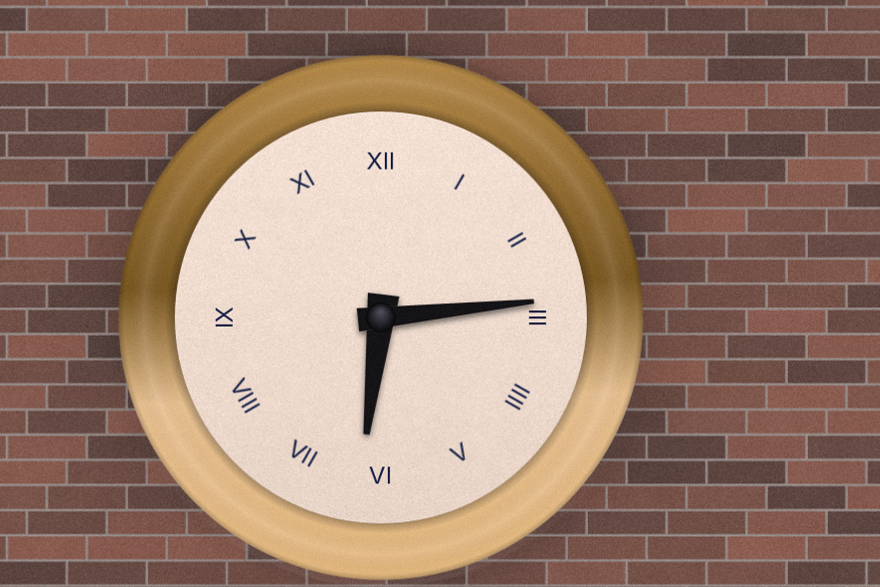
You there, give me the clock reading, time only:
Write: 6:14
